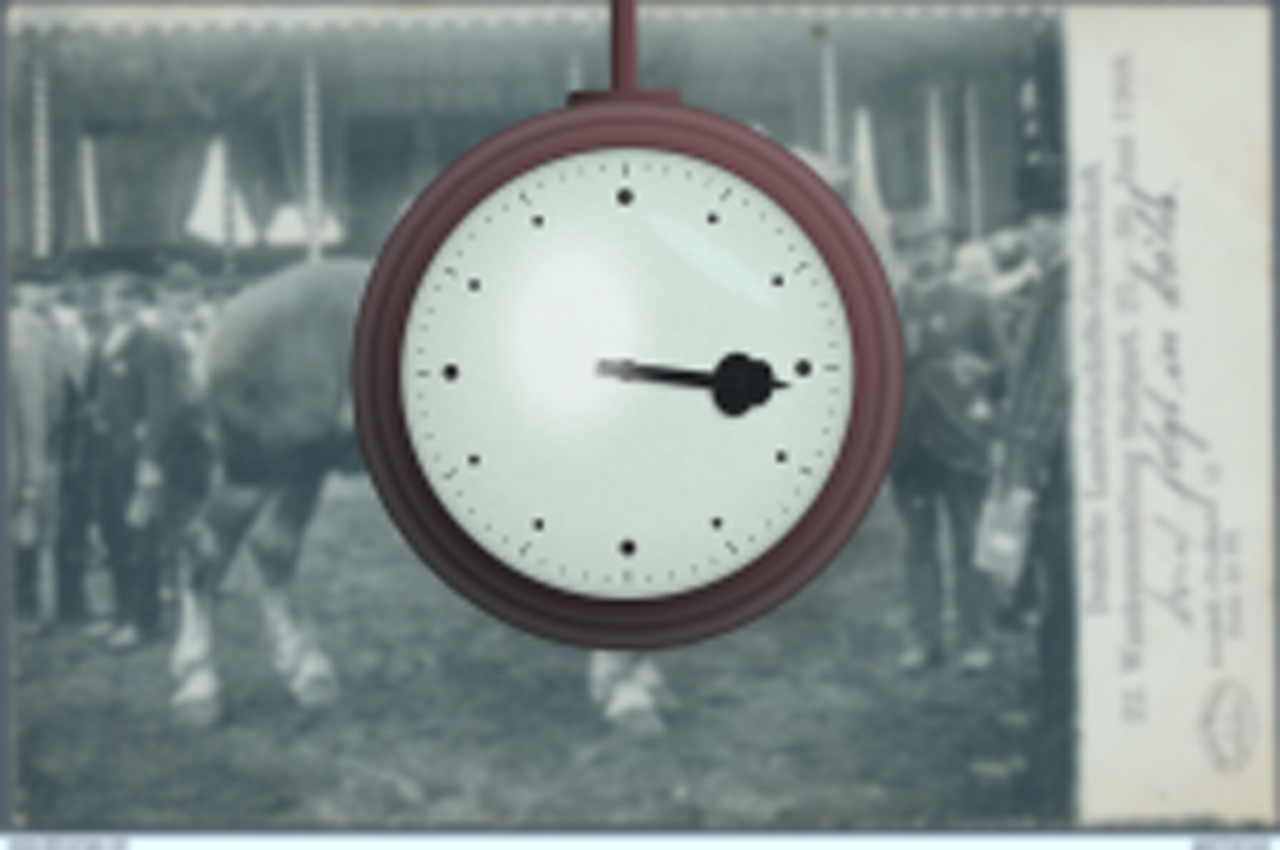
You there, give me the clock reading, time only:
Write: 3:16
